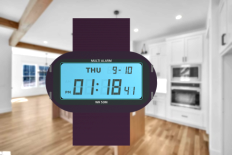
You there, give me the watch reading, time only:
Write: 1:18:41
